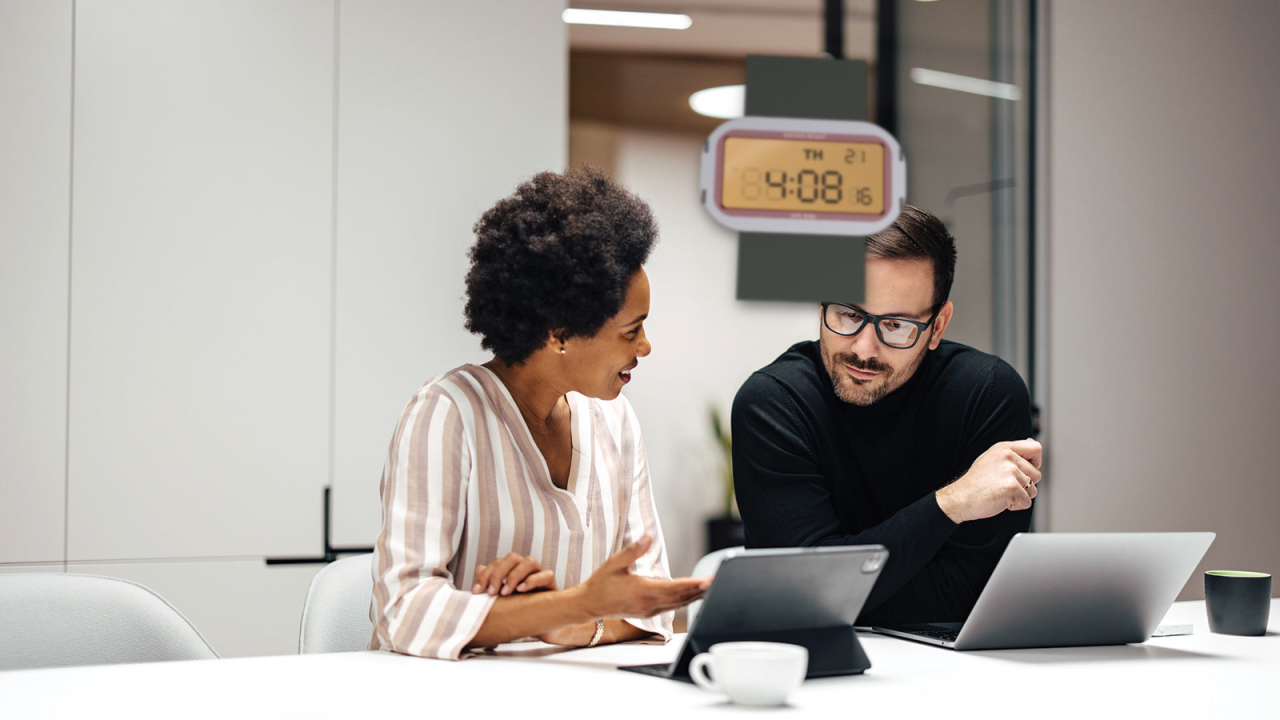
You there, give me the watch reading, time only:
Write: 4:08:16
